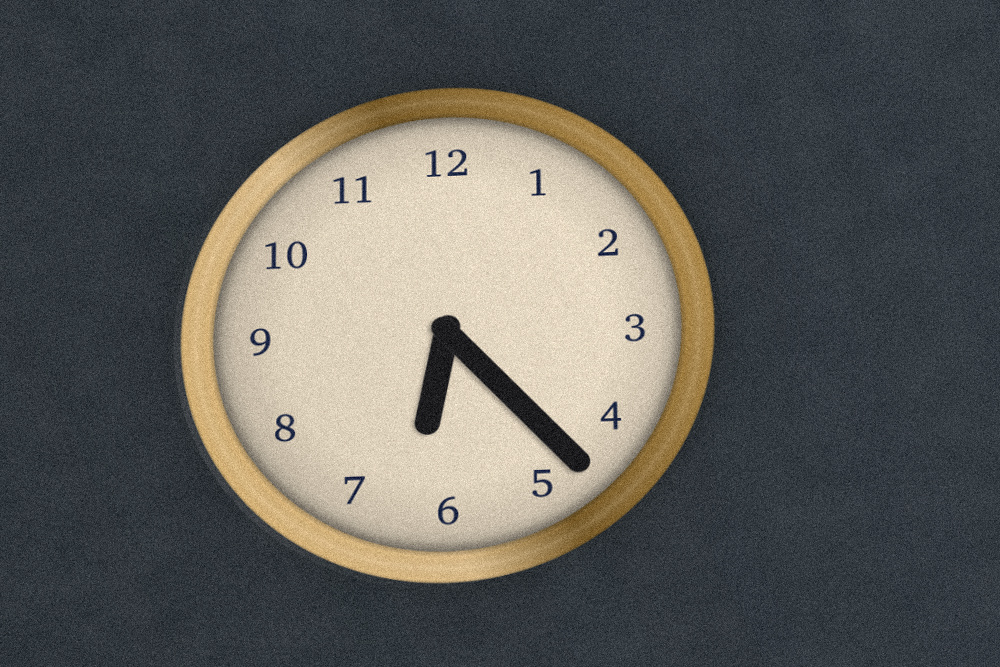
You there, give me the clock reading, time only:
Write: 6:23
